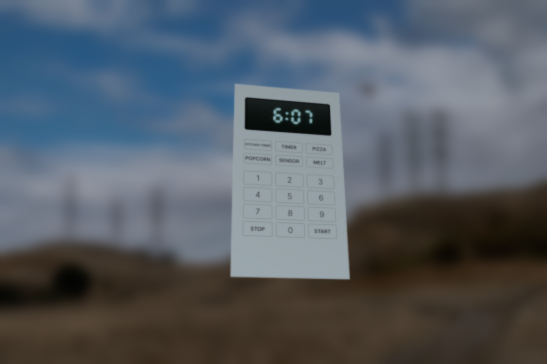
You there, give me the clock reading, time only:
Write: 6:07
